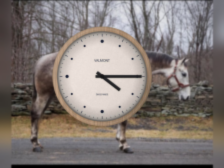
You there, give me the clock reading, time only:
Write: 4:15
